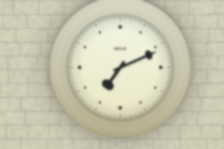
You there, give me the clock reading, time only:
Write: 7:11
